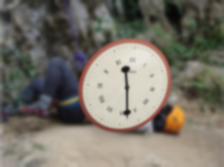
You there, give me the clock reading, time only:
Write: 11:28
